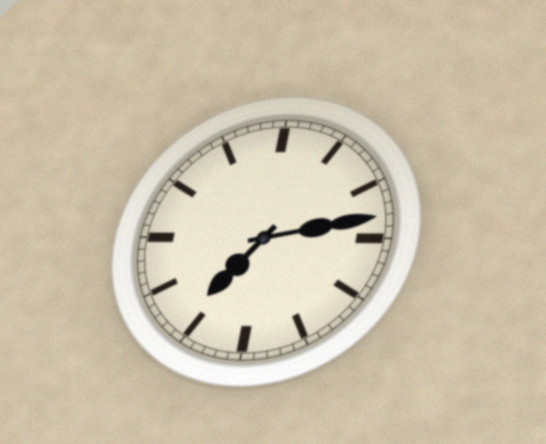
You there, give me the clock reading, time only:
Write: 7:13
